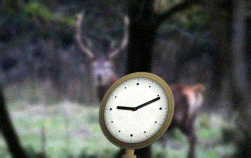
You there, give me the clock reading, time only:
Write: 9:11
